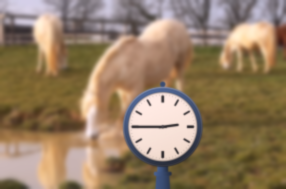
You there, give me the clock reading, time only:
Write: 2:45
